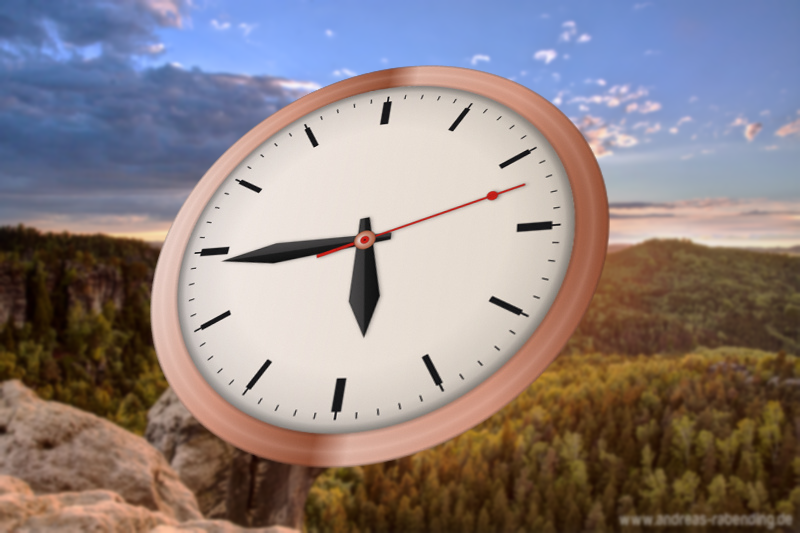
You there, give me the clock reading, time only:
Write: 5:44:12
